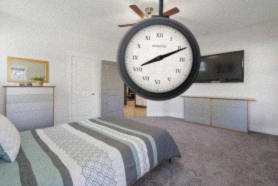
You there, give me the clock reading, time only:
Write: 8:11
